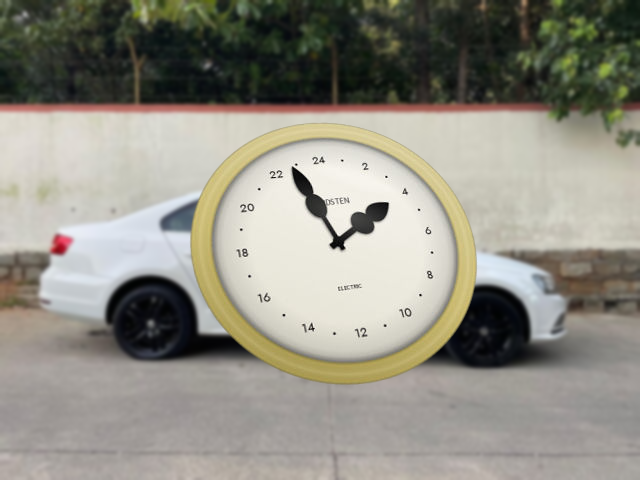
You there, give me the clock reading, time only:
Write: 3:57
